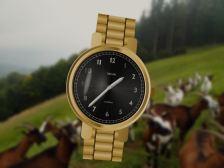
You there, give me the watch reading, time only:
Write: 1:37
